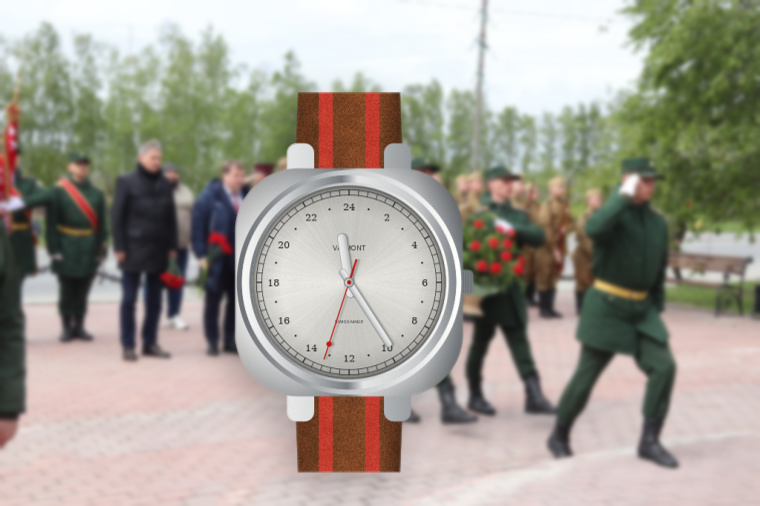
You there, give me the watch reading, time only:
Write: 23:24:33
